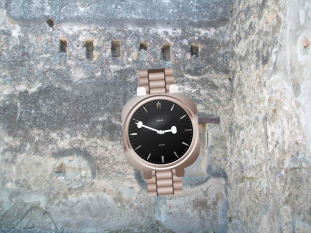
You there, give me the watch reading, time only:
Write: 2:49
